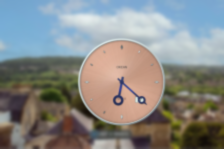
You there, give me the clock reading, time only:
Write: 6:22
